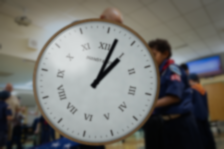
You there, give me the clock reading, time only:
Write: 1:02
